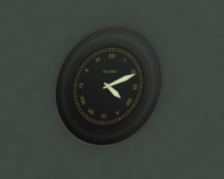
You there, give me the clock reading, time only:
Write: 4:11
